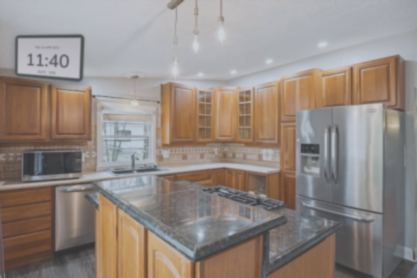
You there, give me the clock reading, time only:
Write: 11:40
